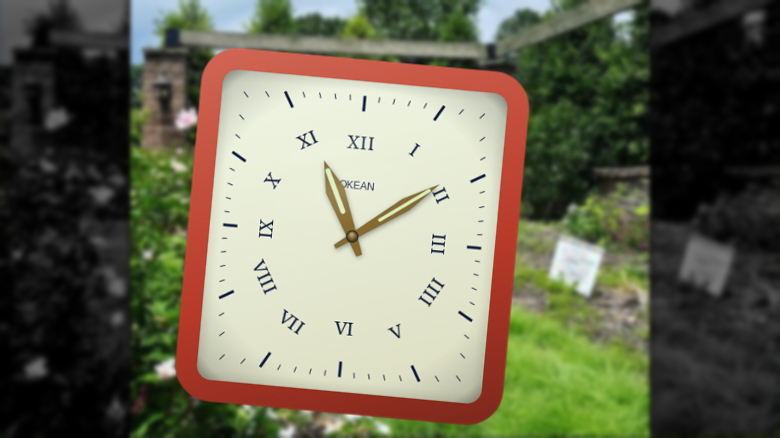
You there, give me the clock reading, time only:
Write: 11:09
